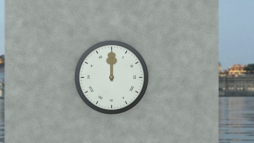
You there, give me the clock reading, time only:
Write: 12:00
